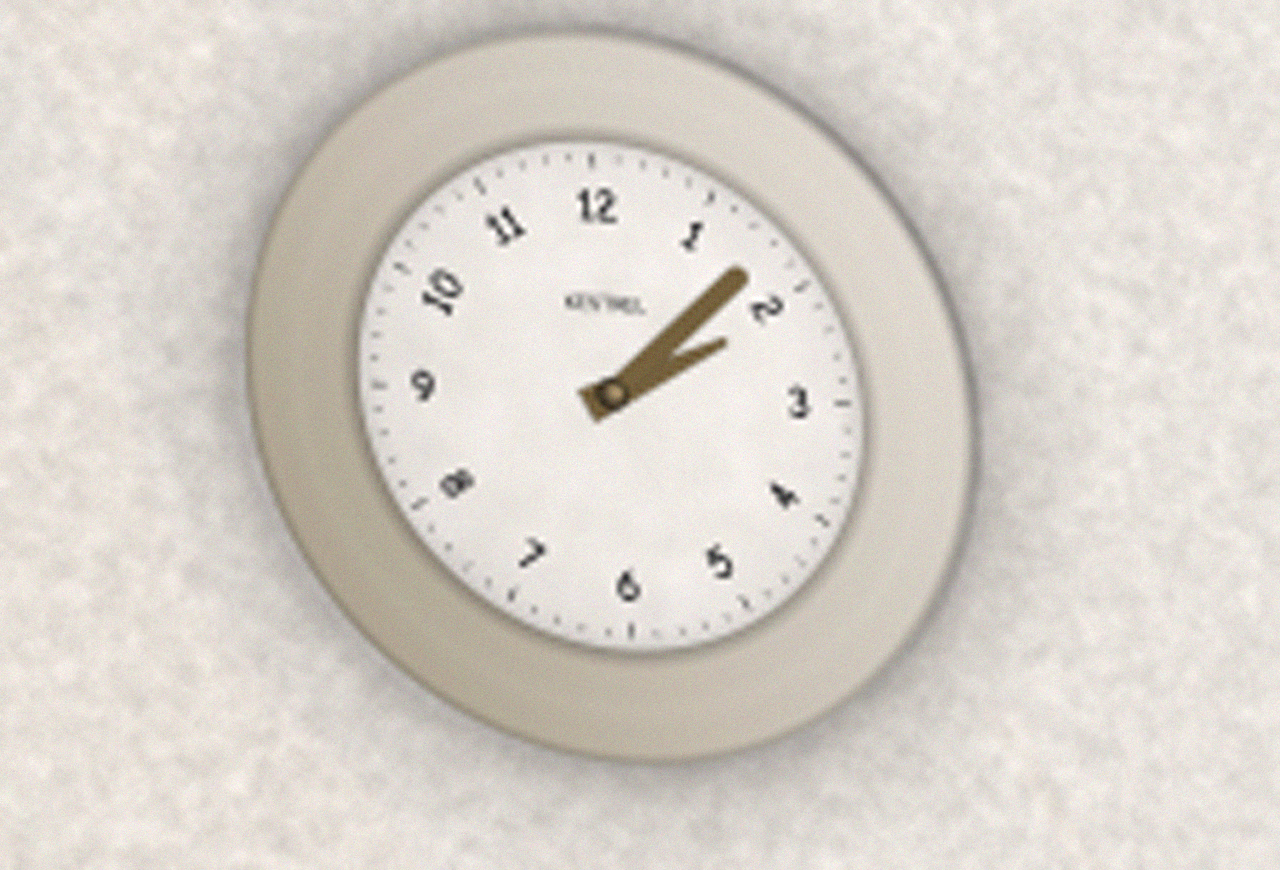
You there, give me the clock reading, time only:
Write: 2:08
